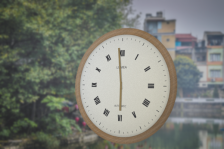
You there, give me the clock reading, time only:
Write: 5:59
